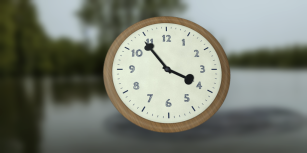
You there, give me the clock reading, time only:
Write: 3:54
